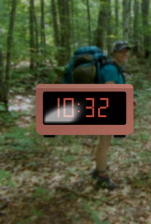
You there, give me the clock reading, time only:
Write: 10:32
